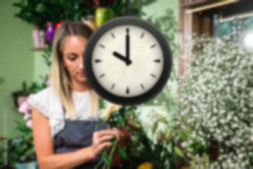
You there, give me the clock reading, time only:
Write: 10:00
